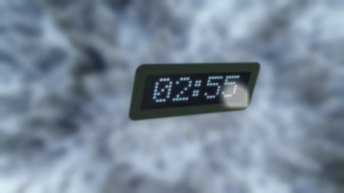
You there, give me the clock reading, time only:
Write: 2:55
